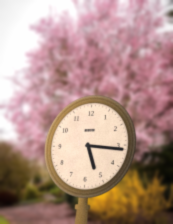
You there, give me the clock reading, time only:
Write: 5:16
